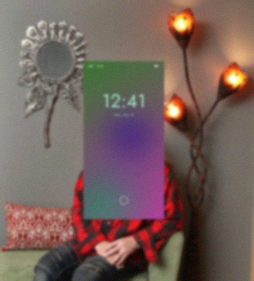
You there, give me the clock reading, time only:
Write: 12:41
